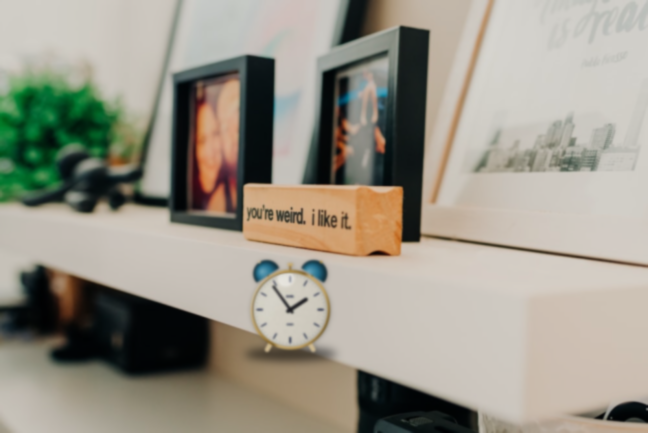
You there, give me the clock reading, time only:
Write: 1:54
